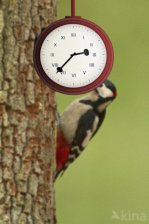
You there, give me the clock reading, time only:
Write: 2:37
